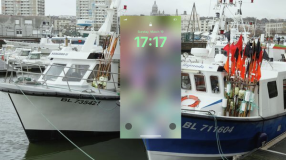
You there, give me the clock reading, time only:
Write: 17:17
